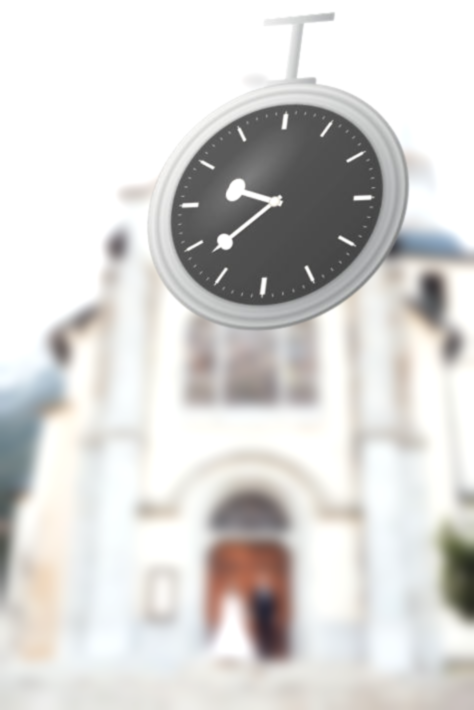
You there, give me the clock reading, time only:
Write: 9:38
